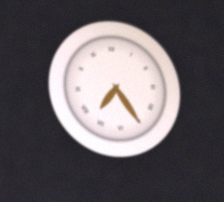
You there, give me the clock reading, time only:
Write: 7:25
